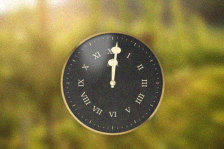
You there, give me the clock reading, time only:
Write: 12:01
